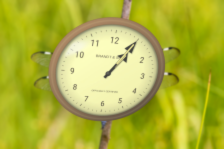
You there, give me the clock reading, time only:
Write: 1:05
